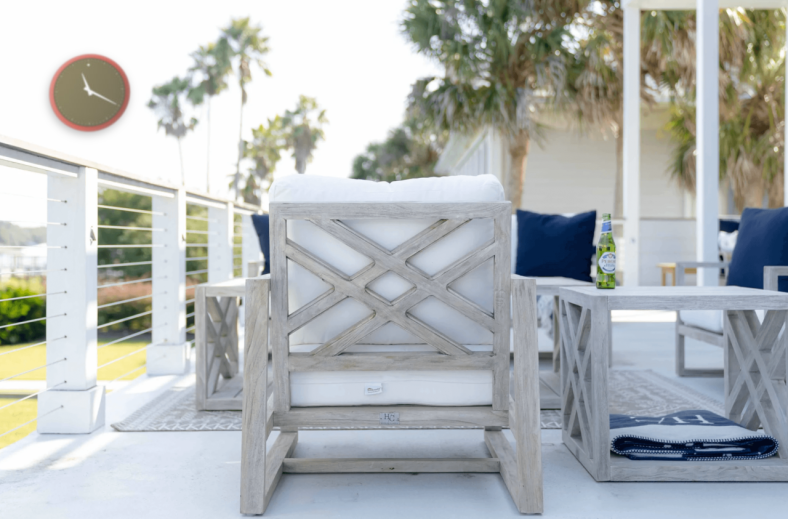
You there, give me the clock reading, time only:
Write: 11:20
